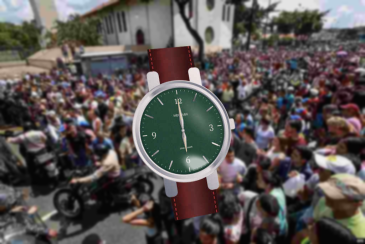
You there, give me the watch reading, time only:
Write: 6:00
